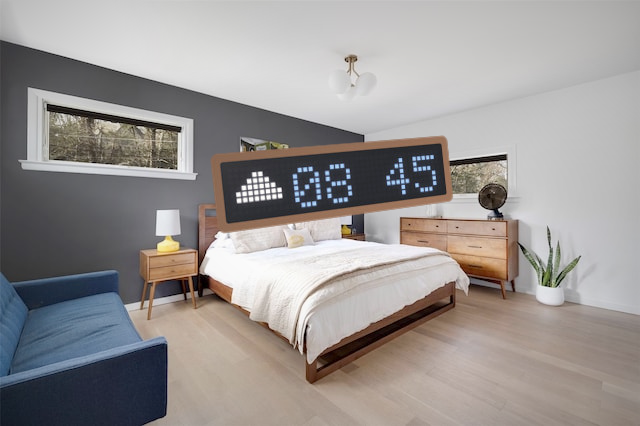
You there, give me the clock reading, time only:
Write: 8:45
